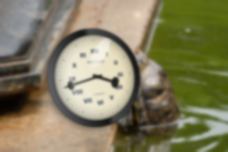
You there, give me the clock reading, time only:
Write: 3:43
